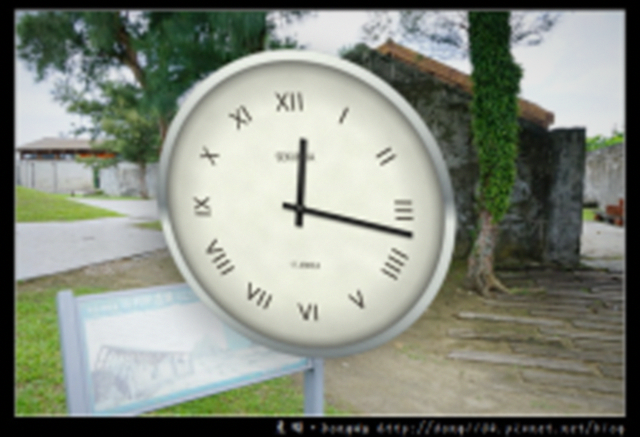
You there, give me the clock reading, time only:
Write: 12:17
